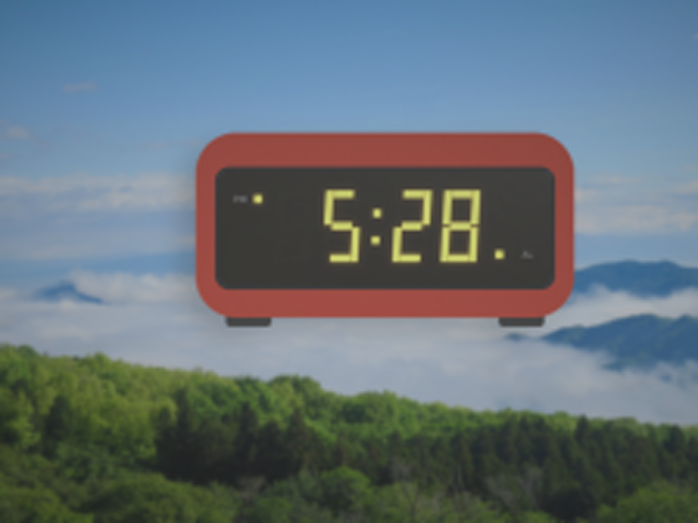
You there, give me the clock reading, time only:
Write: 5:28
